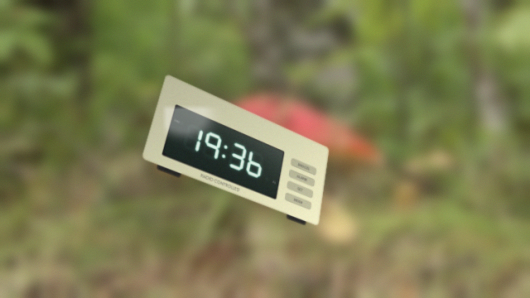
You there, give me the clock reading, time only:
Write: 19:36
